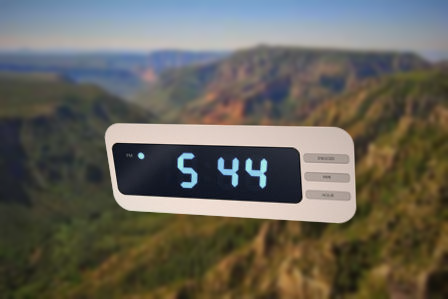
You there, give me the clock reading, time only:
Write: 5:44
